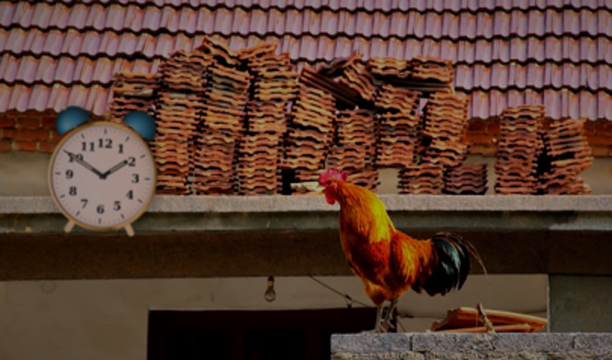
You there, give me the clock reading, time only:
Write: 1:50
